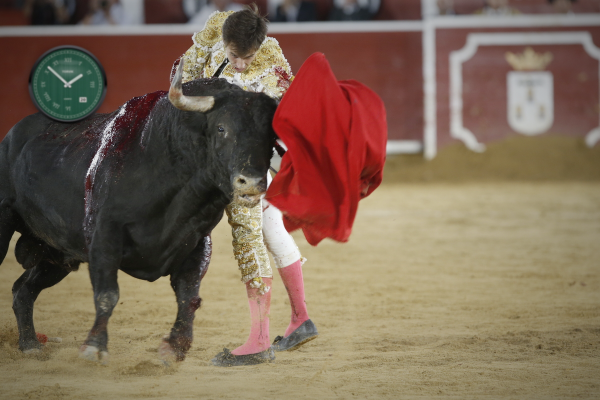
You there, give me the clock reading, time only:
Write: 1:52
